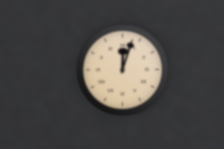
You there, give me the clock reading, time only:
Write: 12:03
